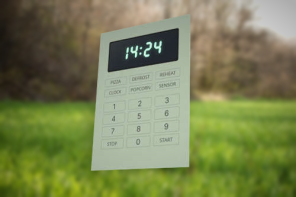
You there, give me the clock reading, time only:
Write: 14:24
